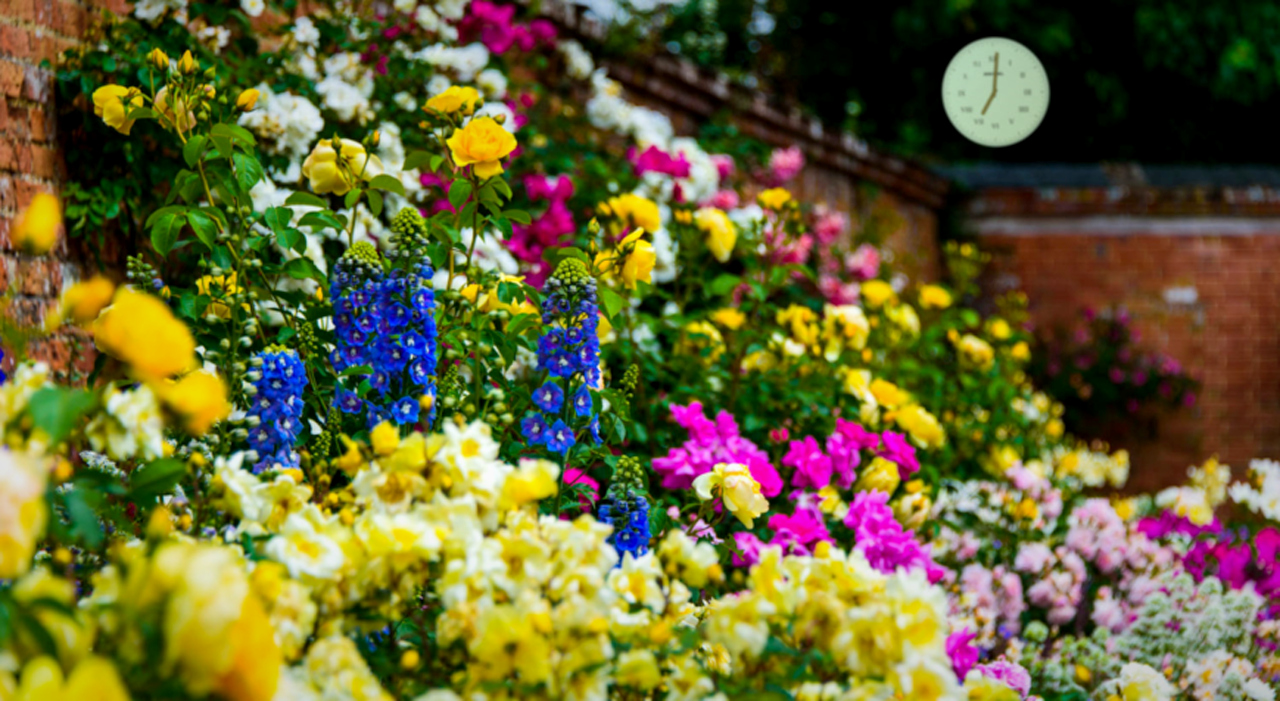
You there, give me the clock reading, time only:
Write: 7:01
